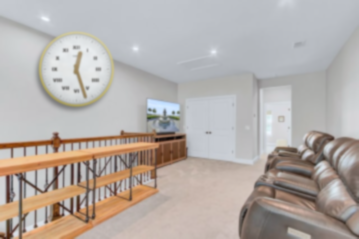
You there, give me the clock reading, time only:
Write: 12:27
